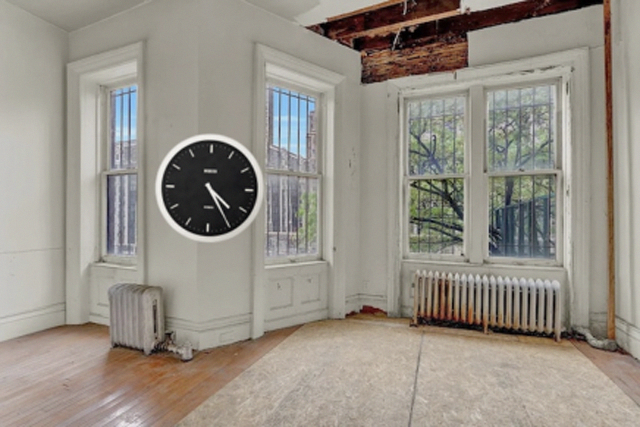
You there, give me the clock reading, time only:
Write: 4:25
